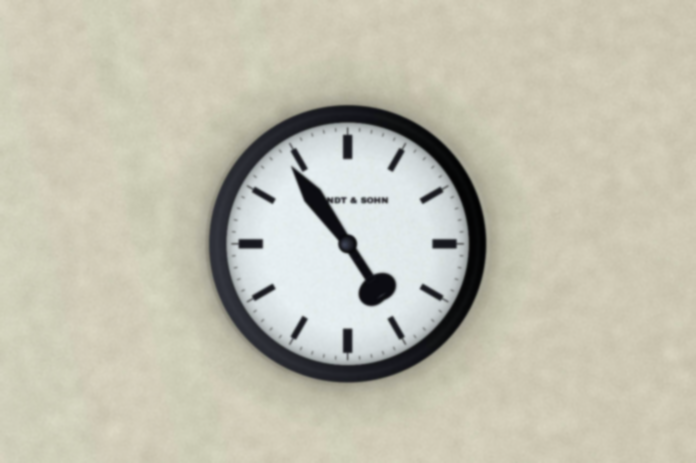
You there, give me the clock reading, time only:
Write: 4:54
